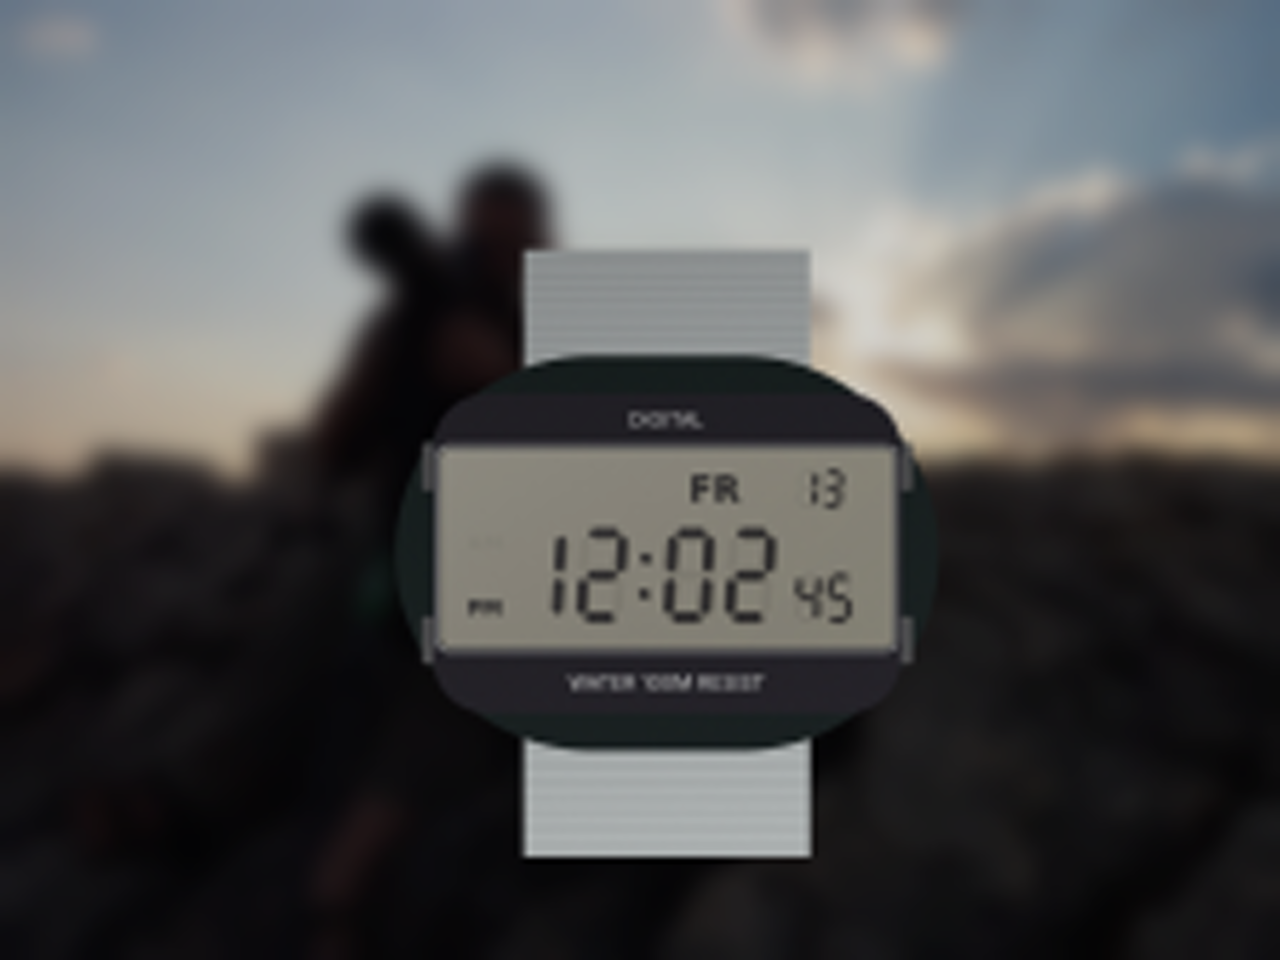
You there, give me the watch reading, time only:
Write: 12:02:45
